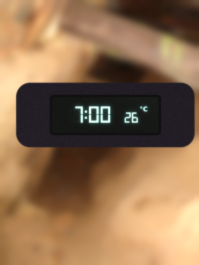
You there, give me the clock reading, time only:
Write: 7:00
